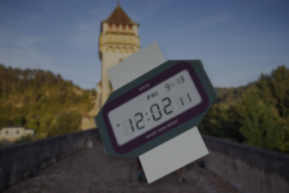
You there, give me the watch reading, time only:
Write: 12:02:11
